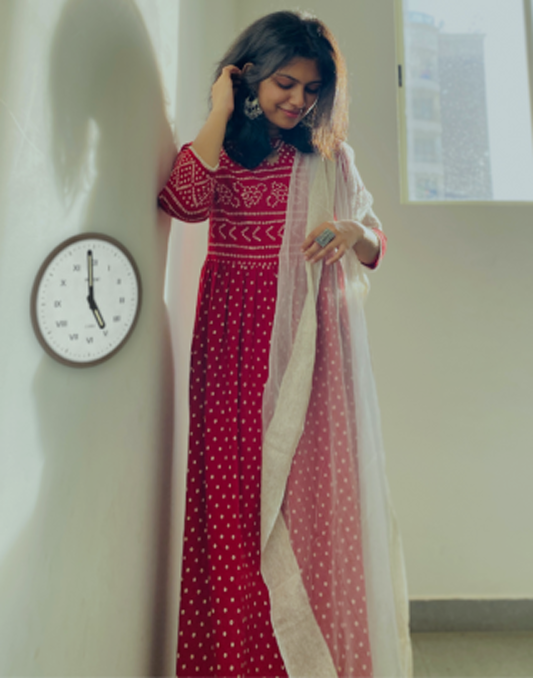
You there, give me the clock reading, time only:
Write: 4:59
